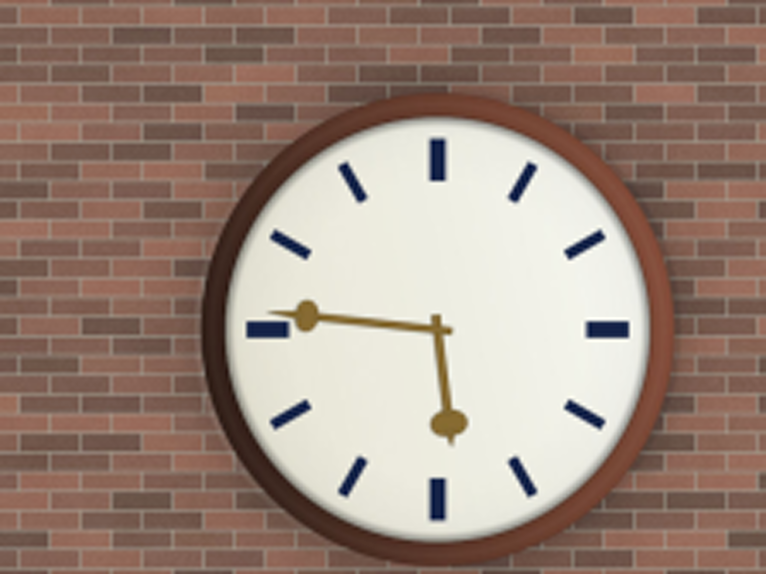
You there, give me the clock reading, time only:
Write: 5:46
